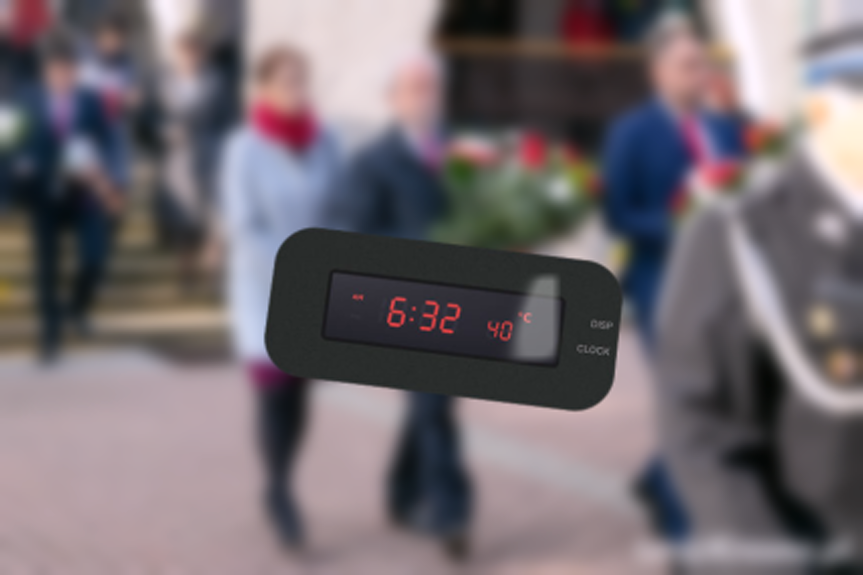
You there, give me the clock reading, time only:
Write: 6:32
